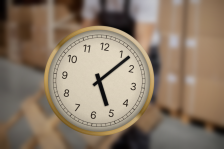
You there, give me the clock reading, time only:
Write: 5:07
